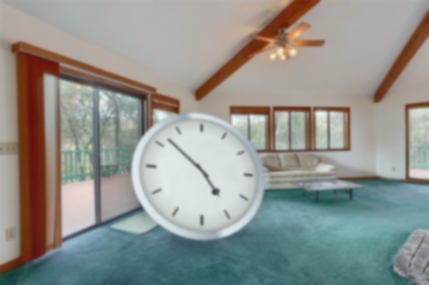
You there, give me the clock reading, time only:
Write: 4:52
